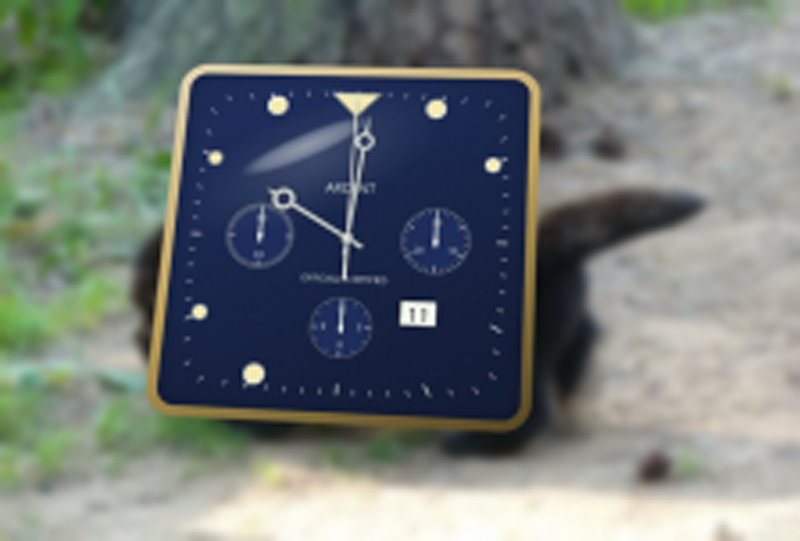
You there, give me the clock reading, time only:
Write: 10:01
